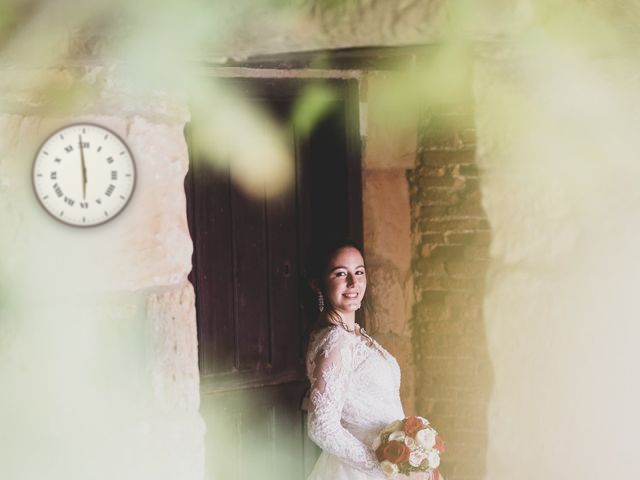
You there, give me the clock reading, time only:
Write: 5:59
